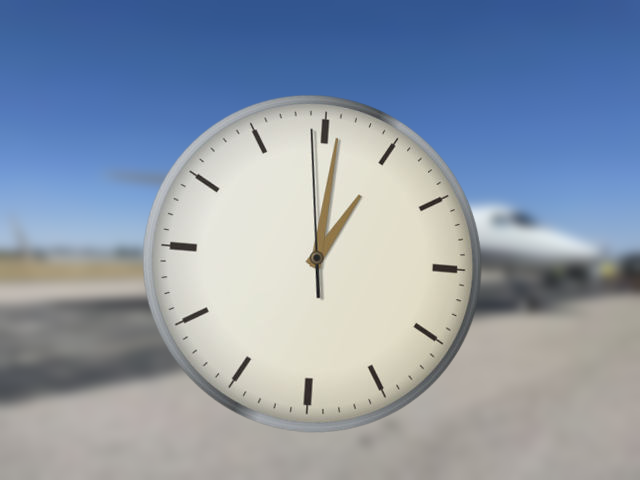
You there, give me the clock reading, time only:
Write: 1:00:59
